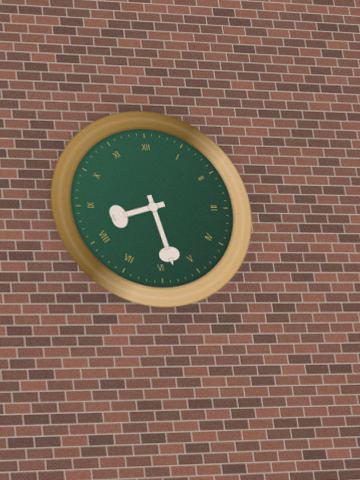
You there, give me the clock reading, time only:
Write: 8:28
